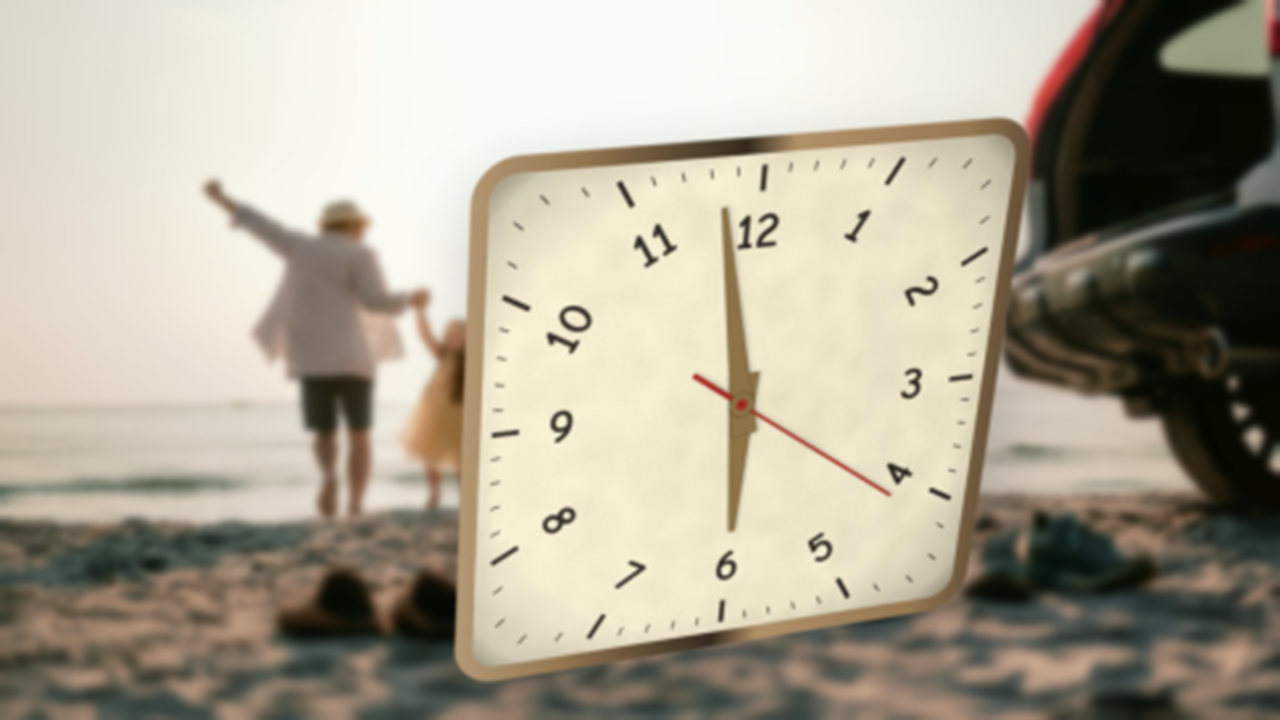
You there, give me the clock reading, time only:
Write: 5:58:21
